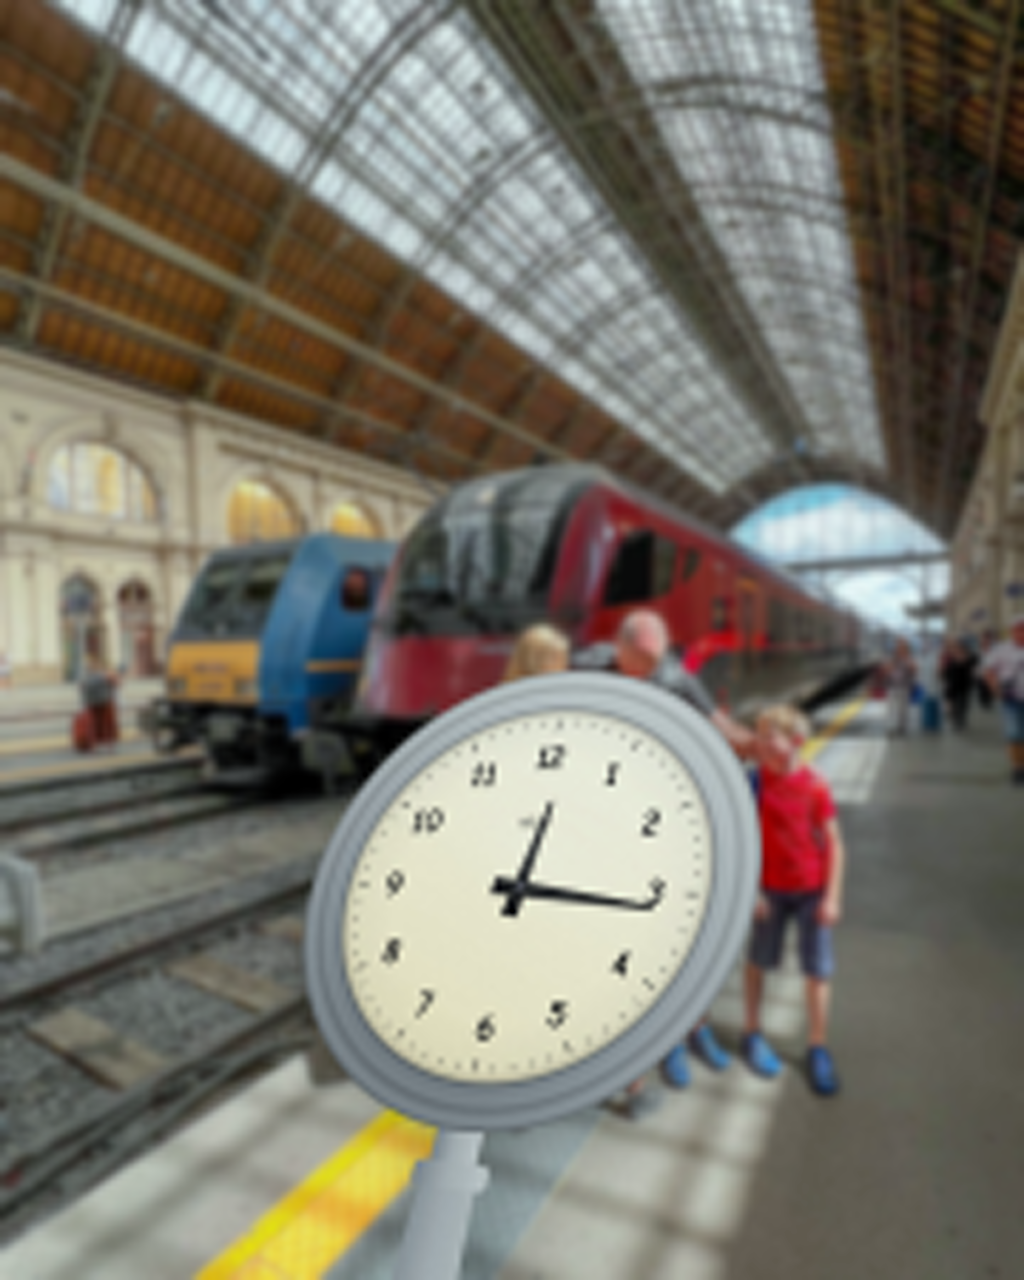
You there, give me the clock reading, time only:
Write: 12:16
